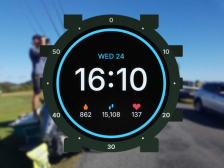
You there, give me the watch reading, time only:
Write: 16:10
